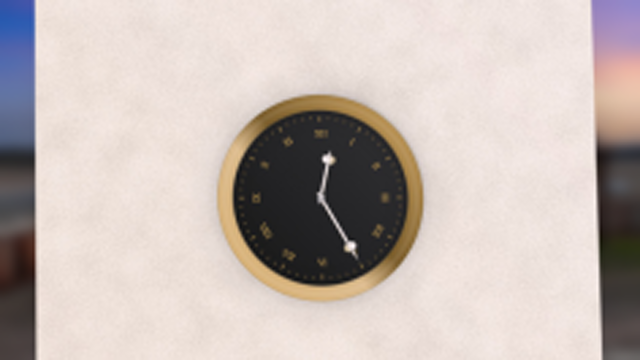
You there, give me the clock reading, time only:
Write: 12:25
